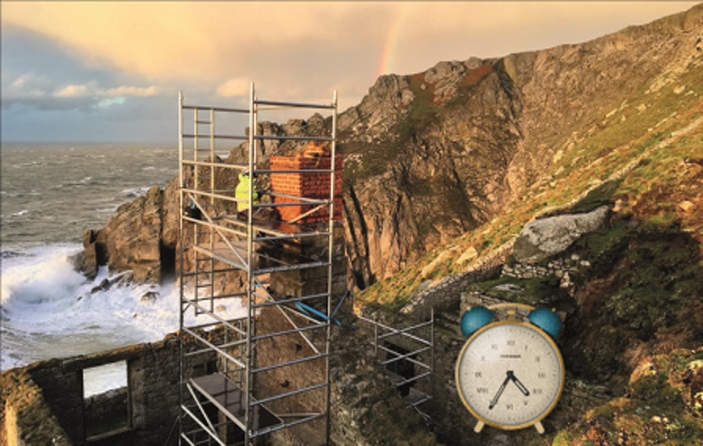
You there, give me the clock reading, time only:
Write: 4:35
